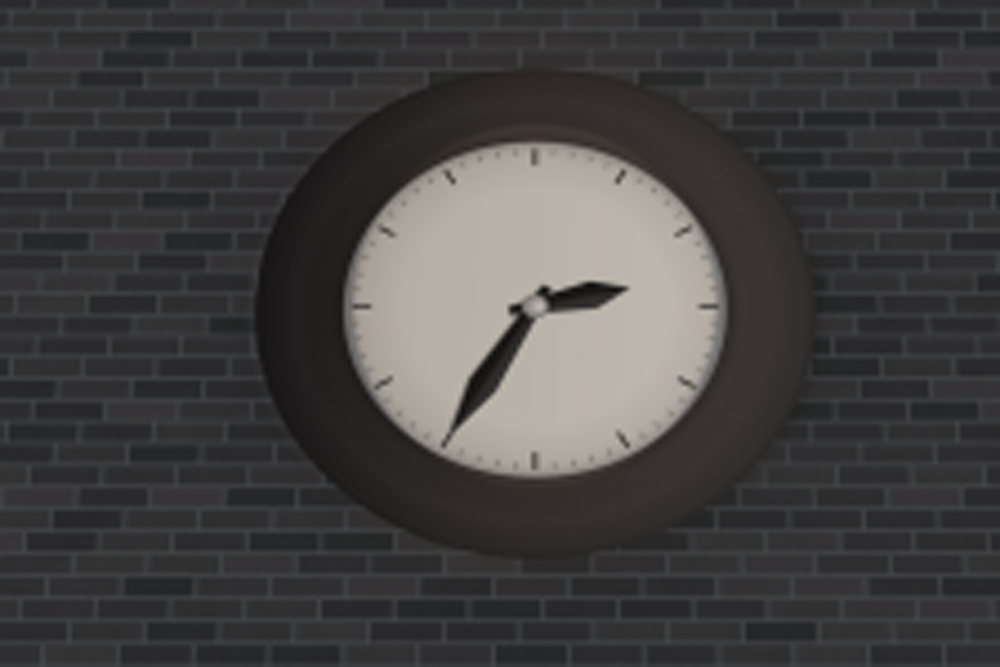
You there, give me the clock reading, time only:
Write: 2:35
